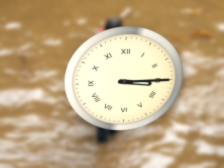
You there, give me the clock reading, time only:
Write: 3:15
